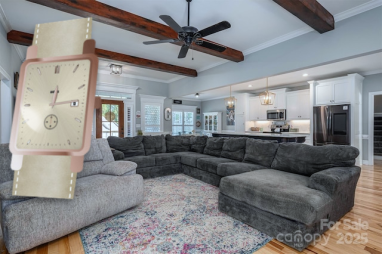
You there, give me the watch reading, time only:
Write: 12:14
